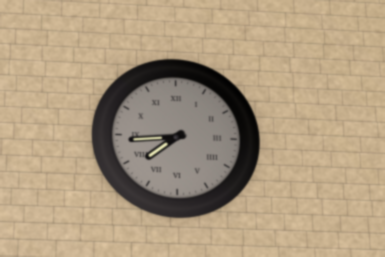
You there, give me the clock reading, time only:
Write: 7:44
